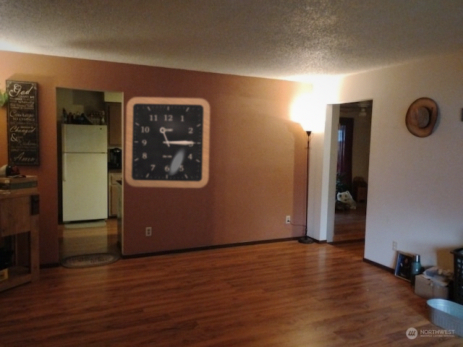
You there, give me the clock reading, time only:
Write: 11:15
